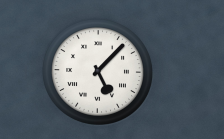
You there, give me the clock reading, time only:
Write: 5:07
